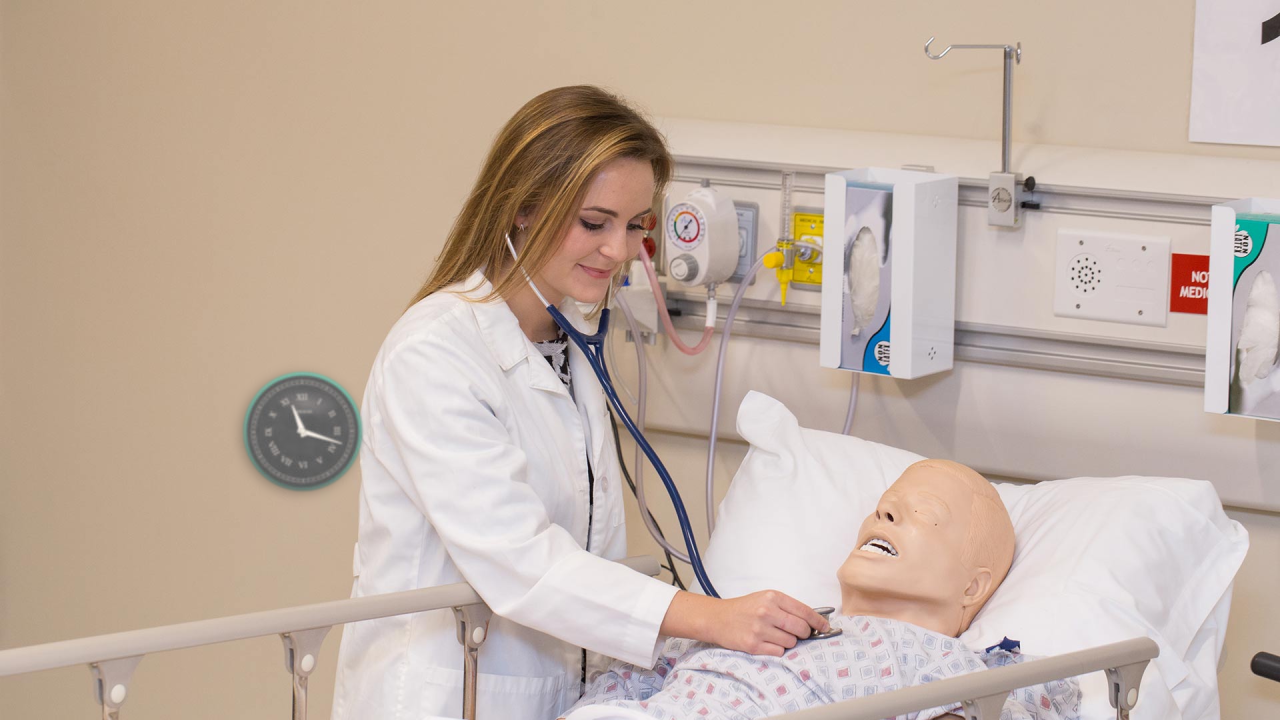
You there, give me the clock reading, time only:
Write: 11:18
